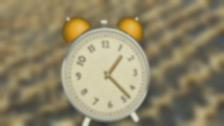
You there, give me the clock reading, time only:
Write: 1:23
